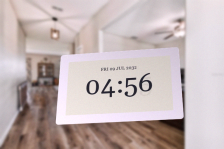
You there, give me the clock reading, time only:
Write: 4:56
